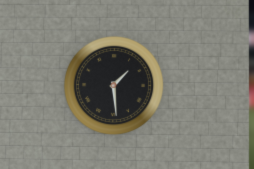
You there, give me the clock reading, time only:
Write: 1:29
